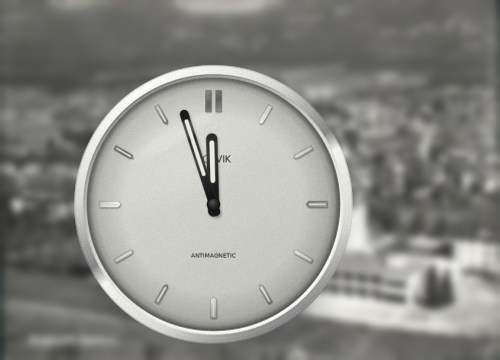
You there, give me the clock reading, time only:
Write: 11:57
